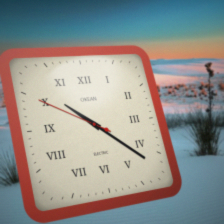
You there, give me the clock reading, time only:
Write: 10:21:50
